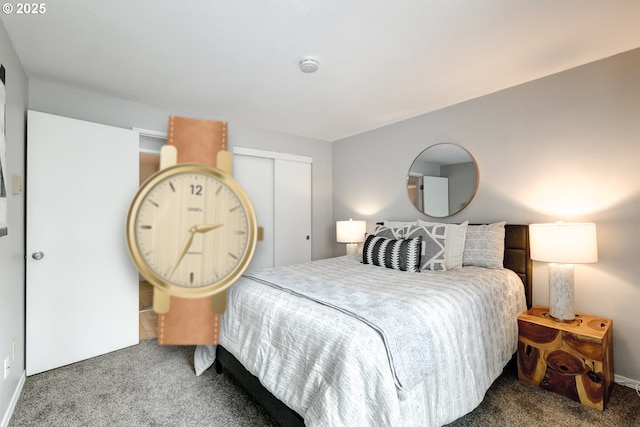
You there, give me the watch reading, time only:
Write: 2:34
